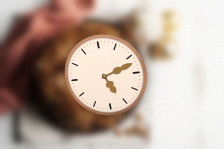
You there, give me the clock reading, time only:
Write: 5:12
